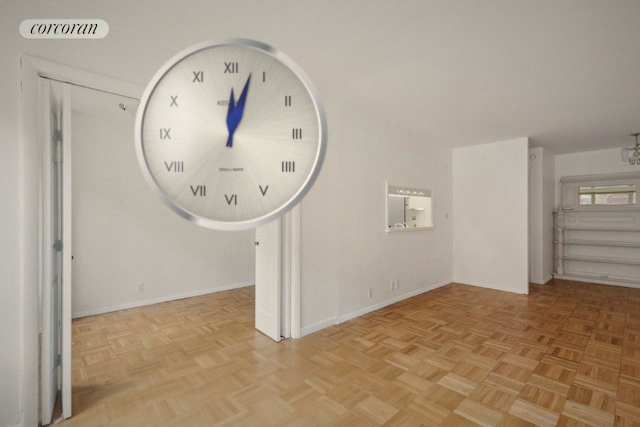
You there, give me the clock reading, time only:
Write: 12:03
